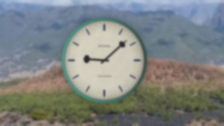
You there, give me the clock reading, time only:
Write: 9:08
